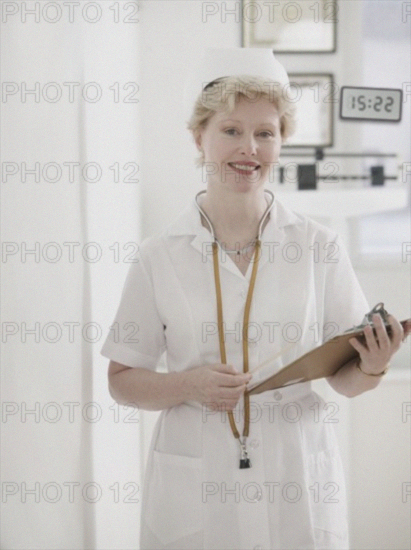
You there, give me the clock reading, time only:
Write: 15:22
